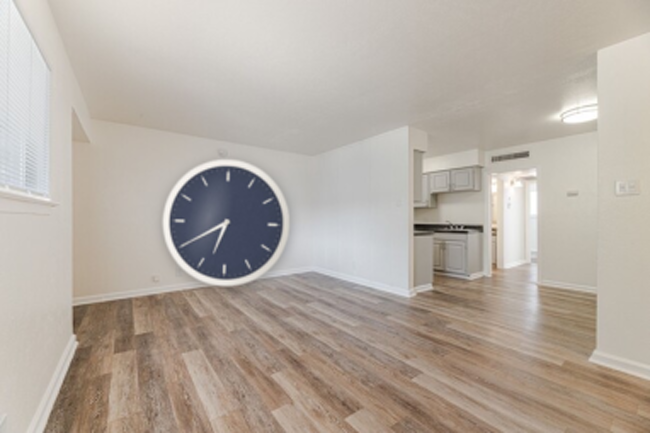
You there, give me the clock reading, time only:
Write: 6:40
